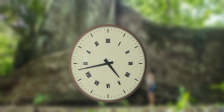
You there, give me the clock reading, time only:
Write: 4:43
